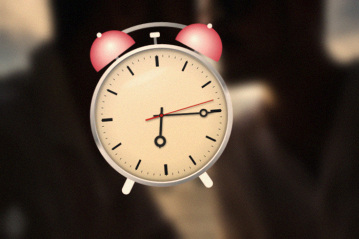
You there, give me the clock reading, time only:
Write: 6:15:13
